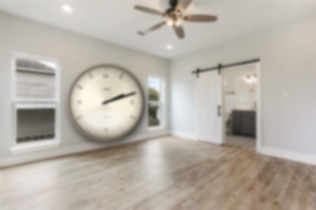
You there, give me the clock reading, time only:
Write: 2:12
